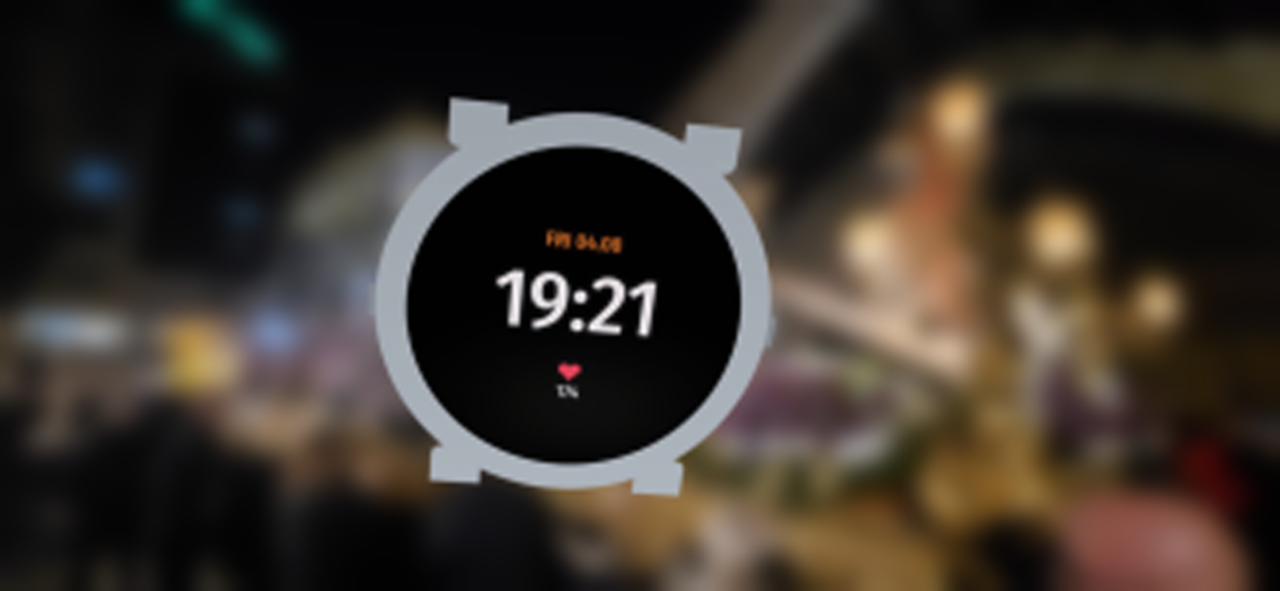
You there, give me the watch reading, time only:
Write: 19:21
